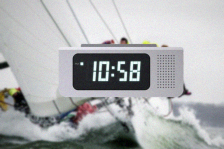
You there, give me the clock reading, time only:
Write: 10:58
